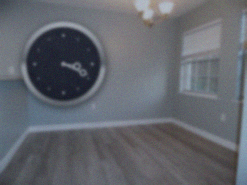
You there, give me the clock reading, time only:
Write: 3:19
